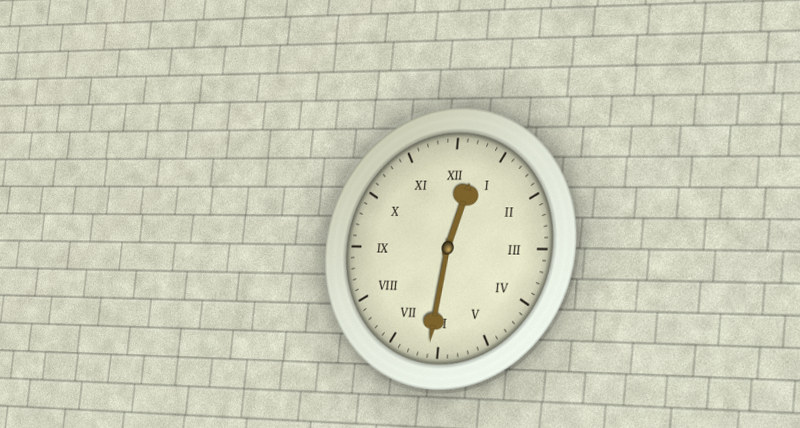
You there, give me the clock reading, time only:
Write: 12:31
